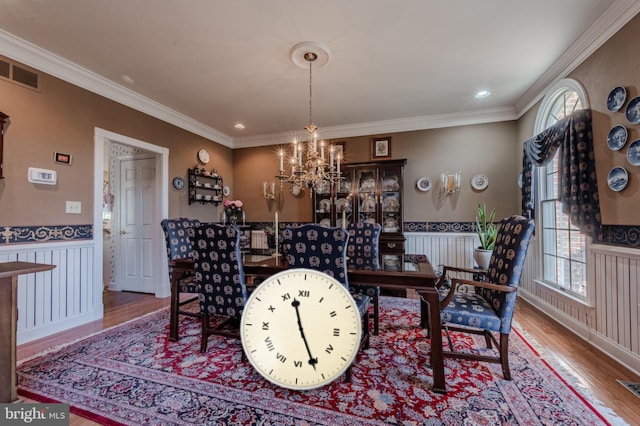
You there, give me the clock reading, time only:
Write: 11:26
